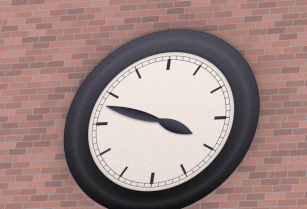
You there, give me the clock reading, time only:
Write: 3:48
